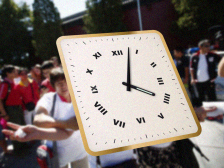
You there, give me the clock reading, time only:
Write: 4:03
